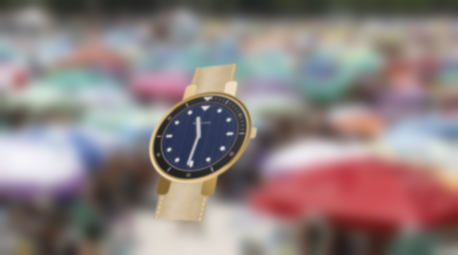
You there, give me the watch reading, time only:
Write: 11:31
